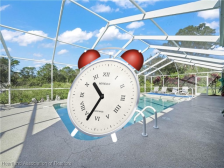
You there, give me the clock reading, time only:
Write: 10:34
